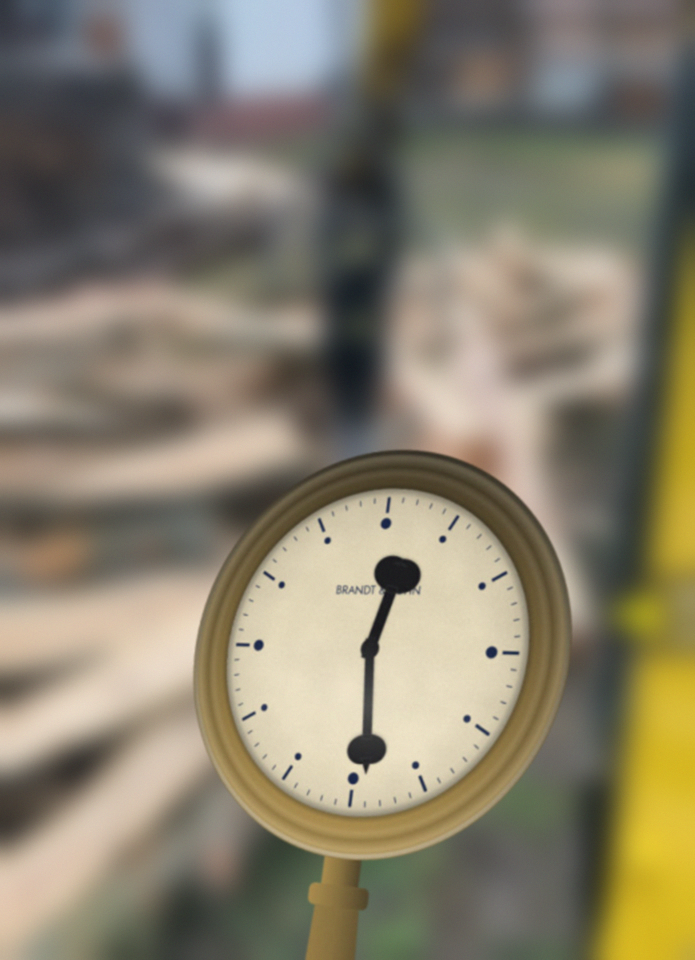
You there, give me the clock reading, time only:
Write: 12:29
